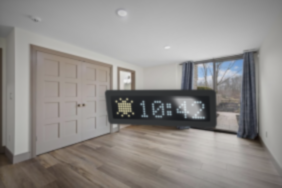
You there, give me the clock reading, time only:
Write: 10:42
